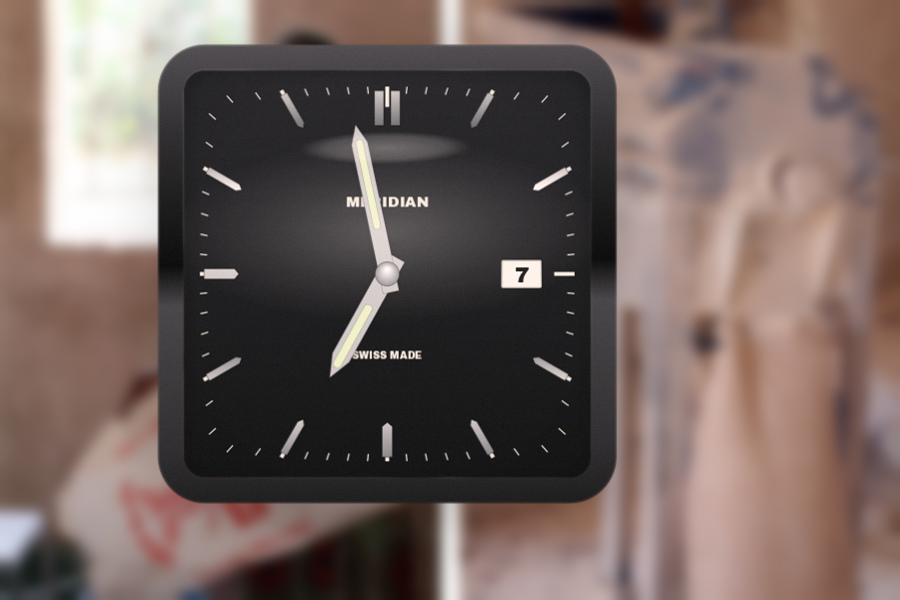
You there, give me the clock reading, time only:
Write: 6:58
